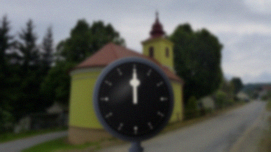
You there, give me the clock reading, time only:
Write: 12:00
